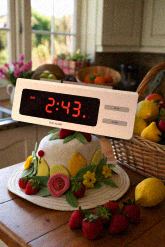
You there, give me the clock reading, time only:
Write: 2:43
